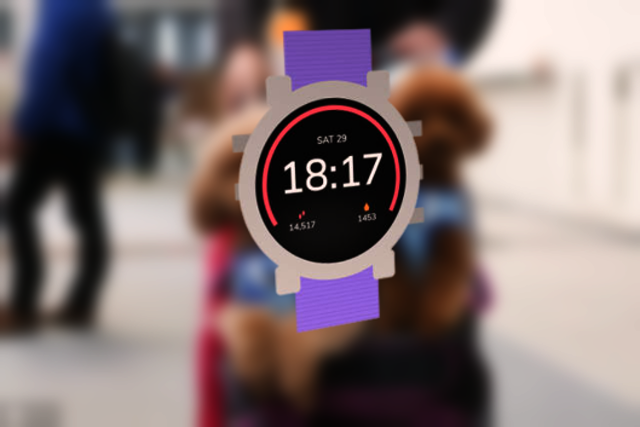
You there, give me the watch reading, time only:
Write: 18:17
